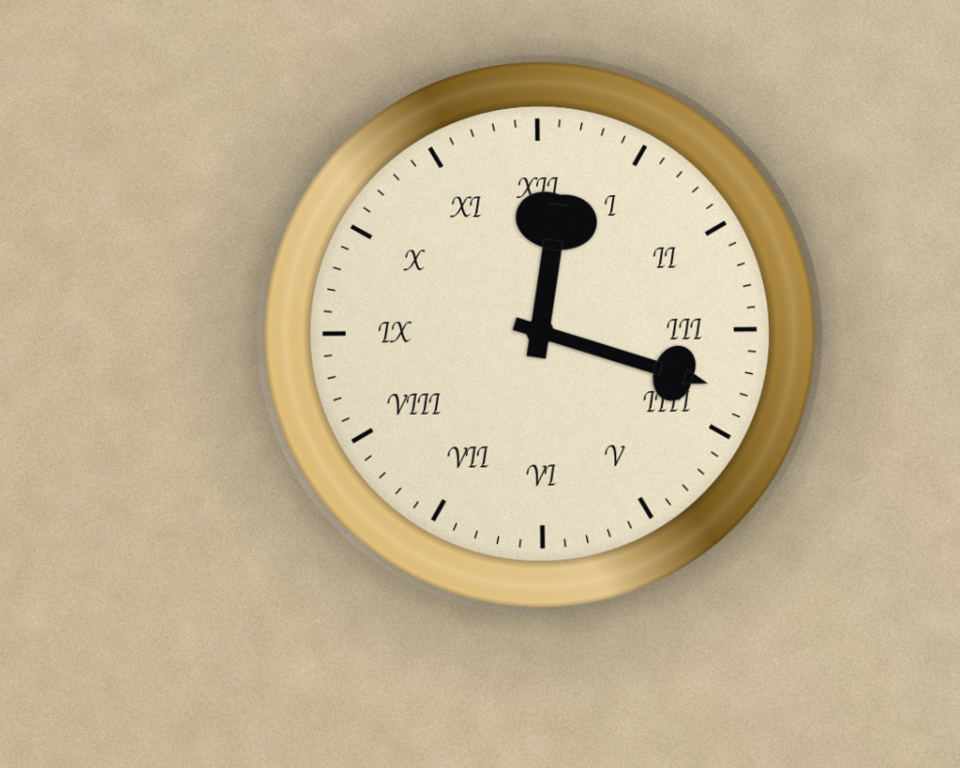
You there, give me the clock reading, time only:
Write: 12:18
